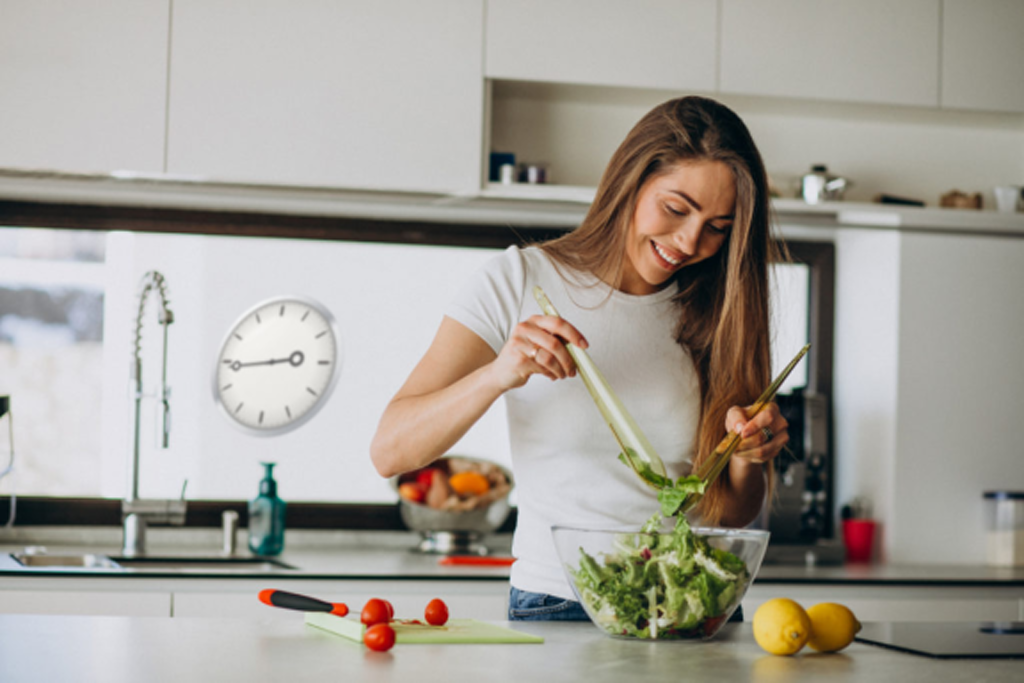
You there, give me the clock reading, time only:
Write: 2:44
